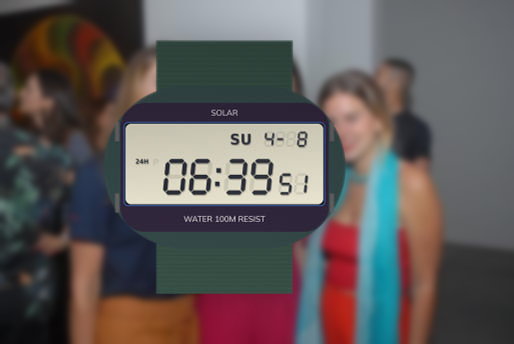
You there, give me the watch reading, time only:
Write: 6:39:51
